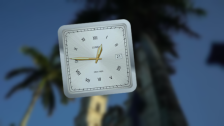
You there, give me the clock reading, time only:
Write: 12:46
